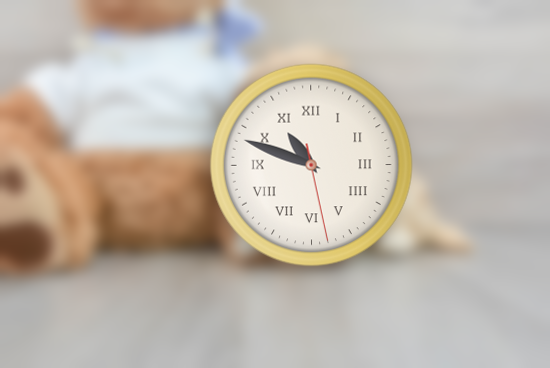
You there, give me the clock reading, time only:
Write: 10:48:28
